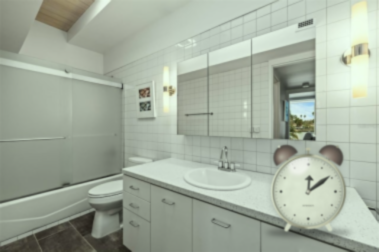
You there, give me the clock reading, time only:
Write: 12:09
